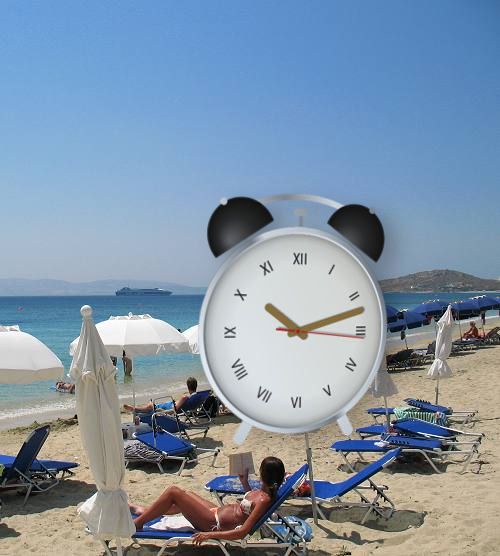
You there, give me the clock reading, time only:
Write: 10:12:16
